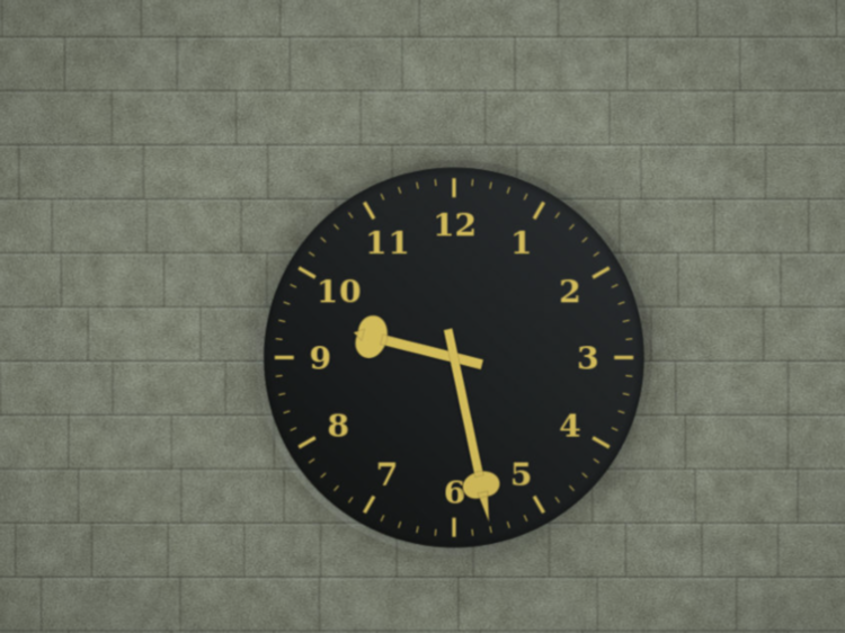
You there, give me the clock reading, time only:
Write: 9:28
